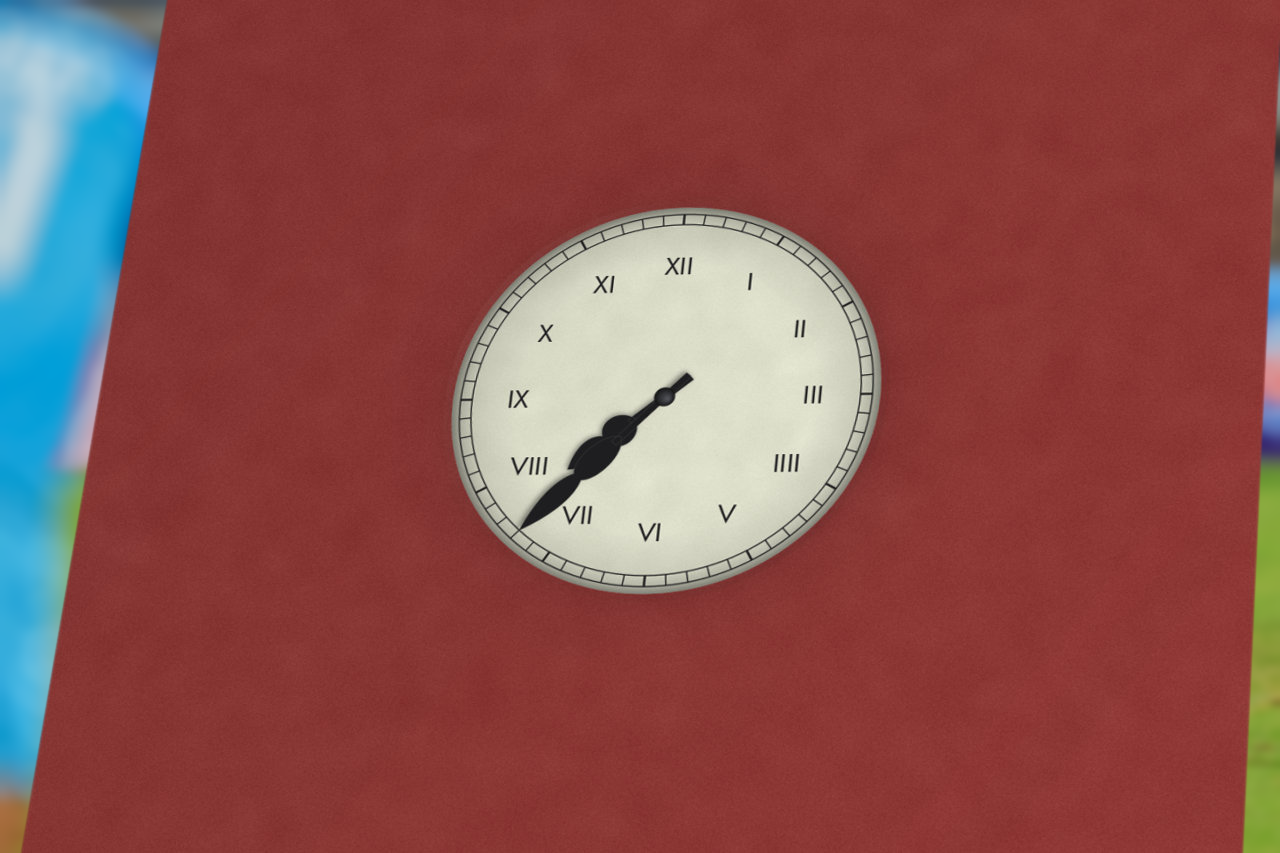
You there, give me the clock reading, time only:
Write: 7:37
